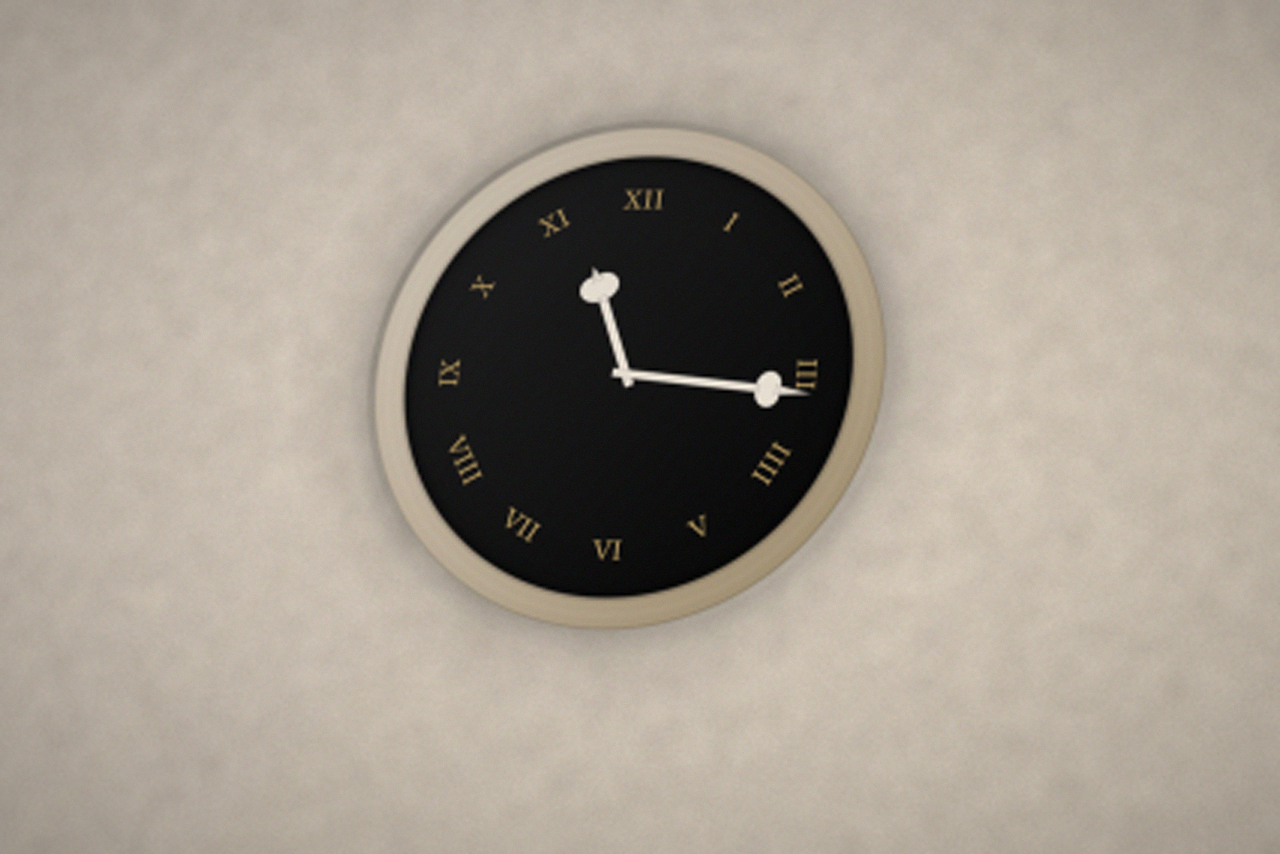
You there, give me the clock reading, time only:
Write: 11:16
